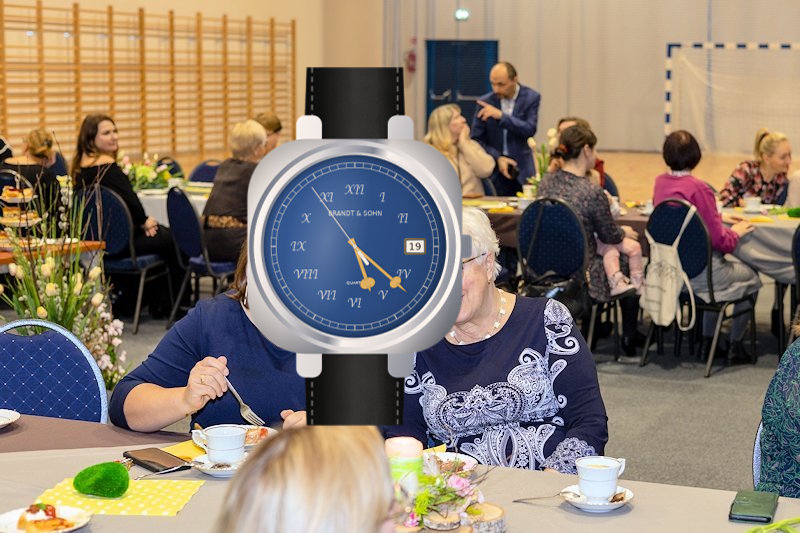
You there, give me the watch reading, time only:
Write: 5:21:54
